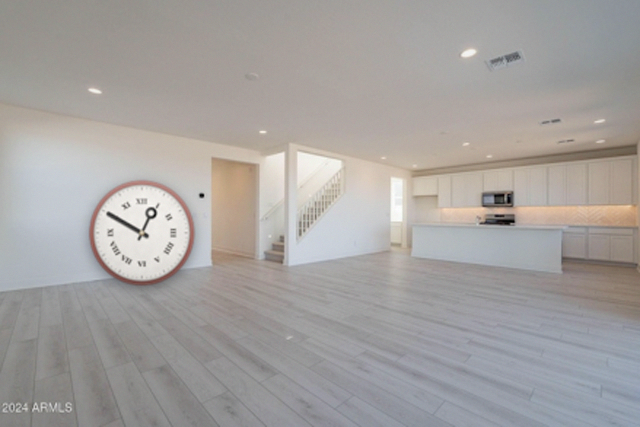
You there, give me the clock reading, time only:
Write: 12:50
